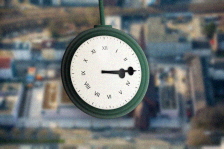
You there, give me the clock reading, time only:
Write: 3:15
